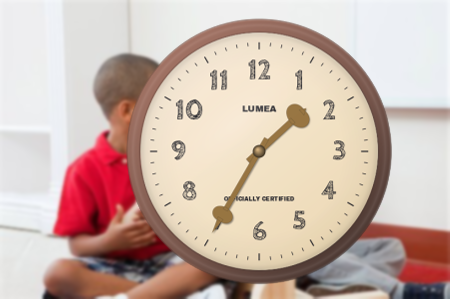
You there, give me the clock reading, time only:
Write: 1:35
